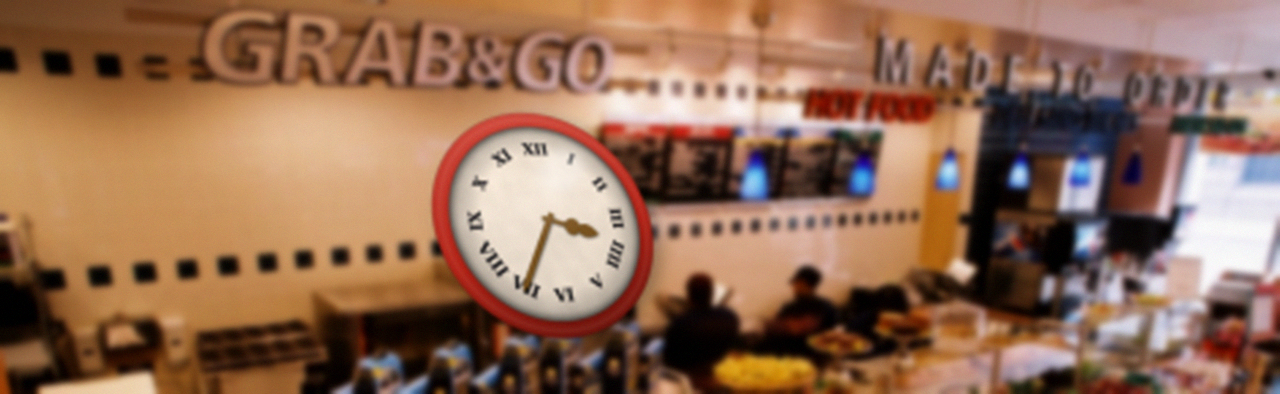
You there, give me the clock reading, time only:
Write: 3:35
